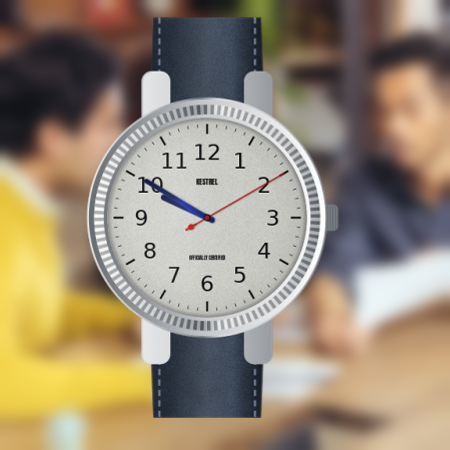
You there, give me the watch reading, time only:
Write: 9:50:10
